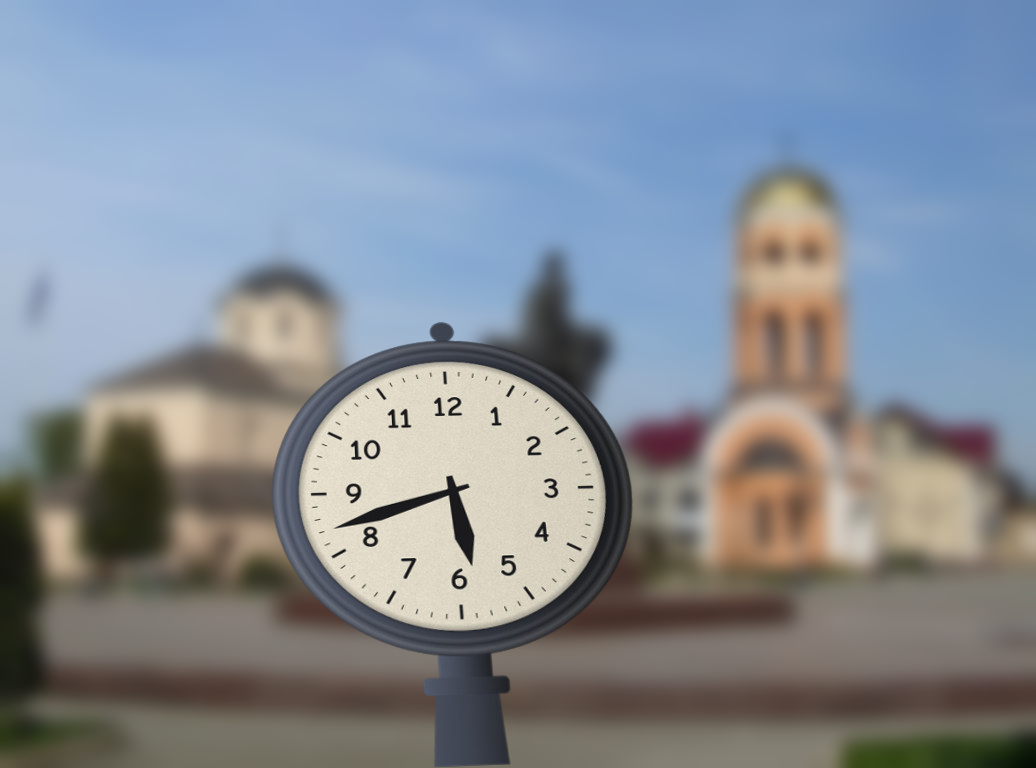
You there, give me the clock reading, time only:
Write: 5:42
